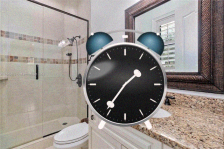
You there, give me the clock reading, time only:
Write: 1:36
